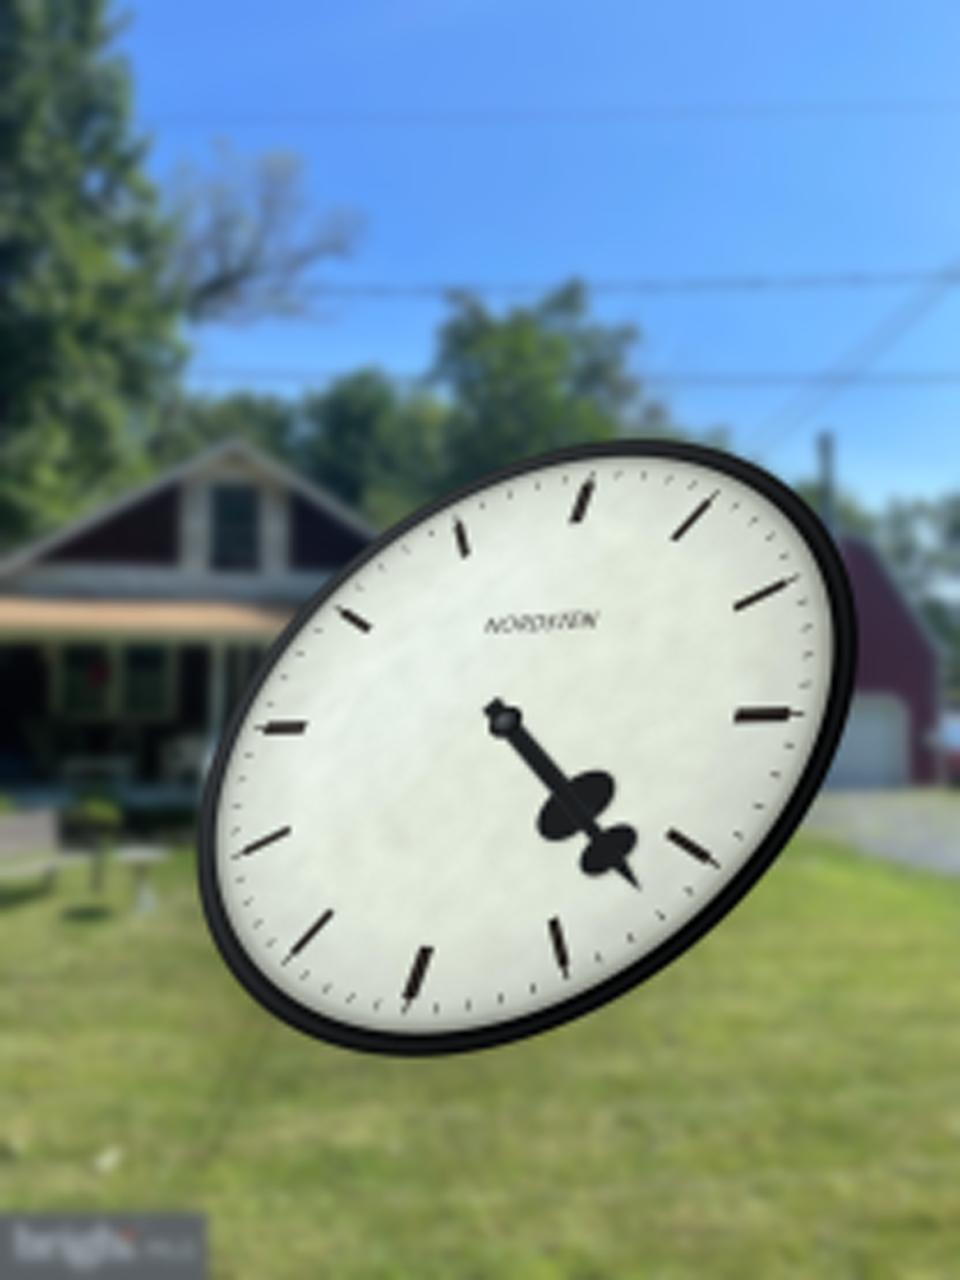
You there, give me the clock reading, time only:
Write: 4:22
